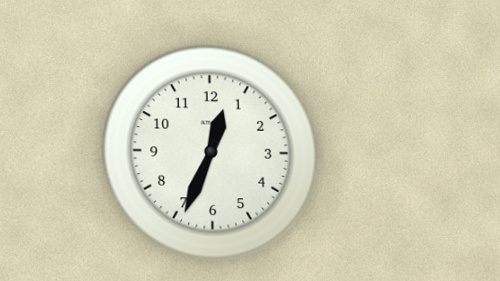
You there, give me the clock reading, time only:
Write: 12:34
